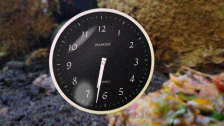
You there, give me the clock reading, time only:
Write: 6:32
